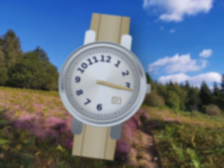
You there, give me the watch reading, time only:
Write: 3:16
